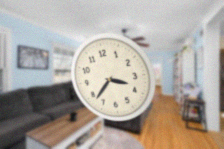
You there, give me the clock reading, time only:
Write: 3:38
